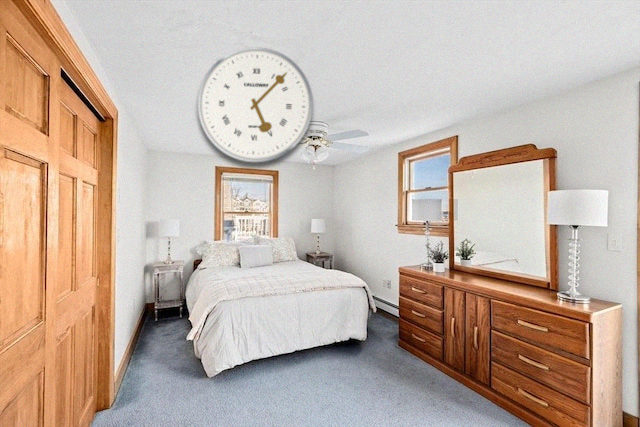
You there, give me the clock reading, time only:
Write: 5:07
